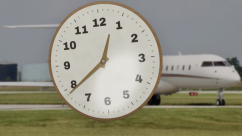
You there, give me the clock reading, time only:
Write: 12:39
